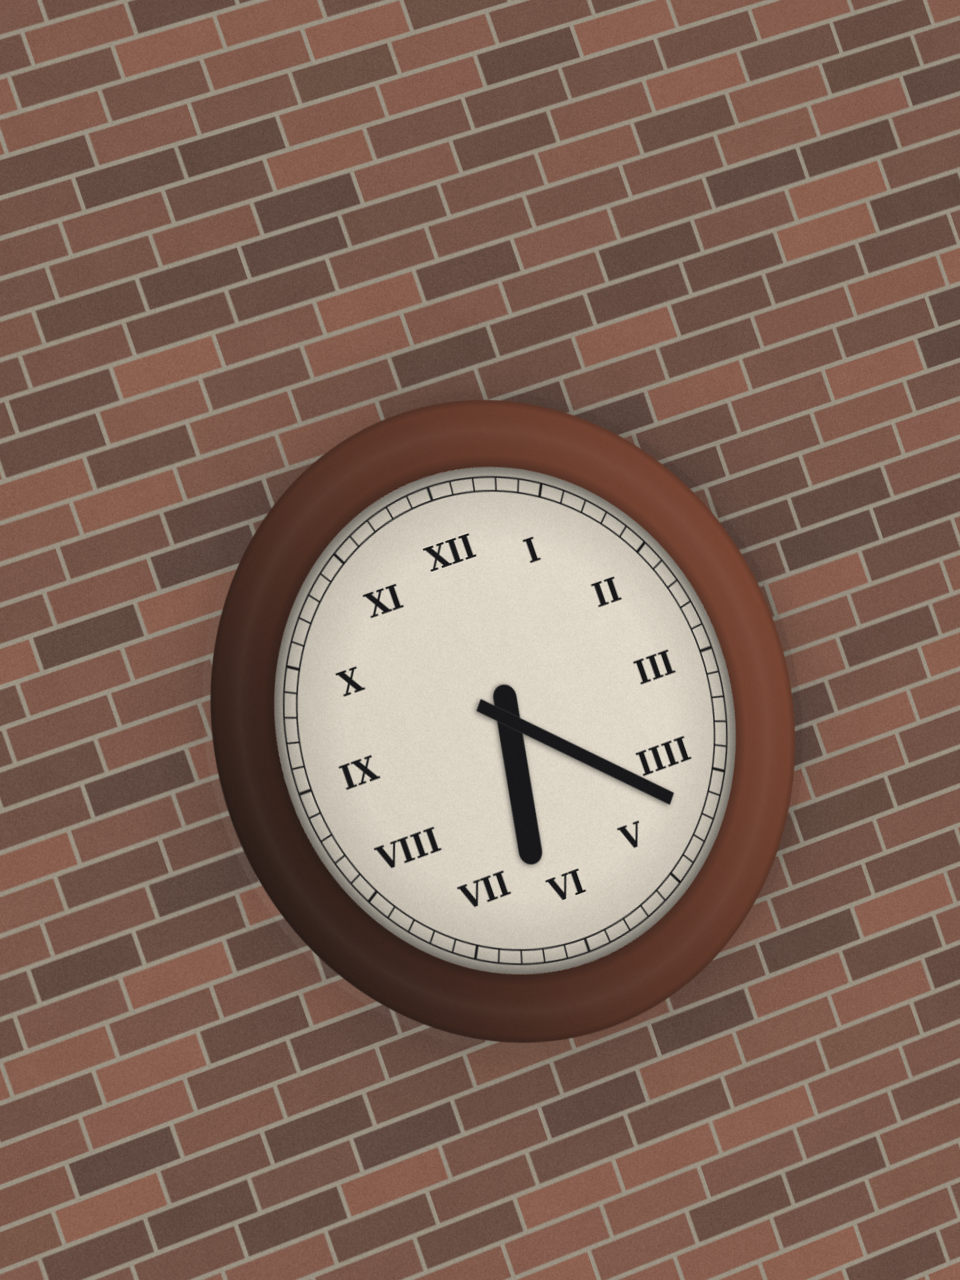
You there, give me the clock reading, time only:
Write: 6:22
